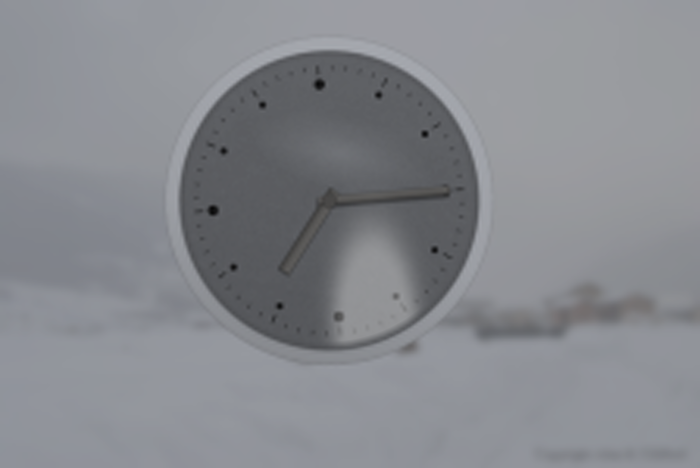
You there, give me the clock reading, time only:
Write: 7:15
